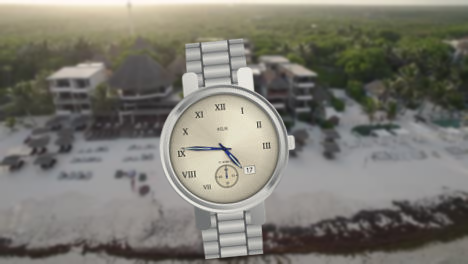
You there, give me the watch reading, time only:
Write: 4:46
